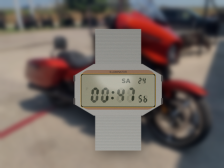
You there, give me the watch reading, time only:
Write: 0:47:56
